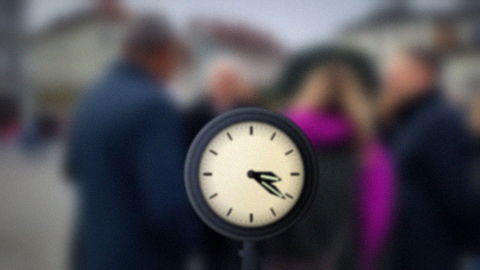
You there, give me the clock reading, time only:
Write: 3:21
